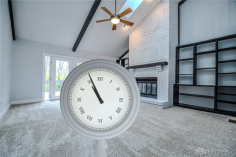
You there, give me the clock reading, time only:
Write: 10:56
